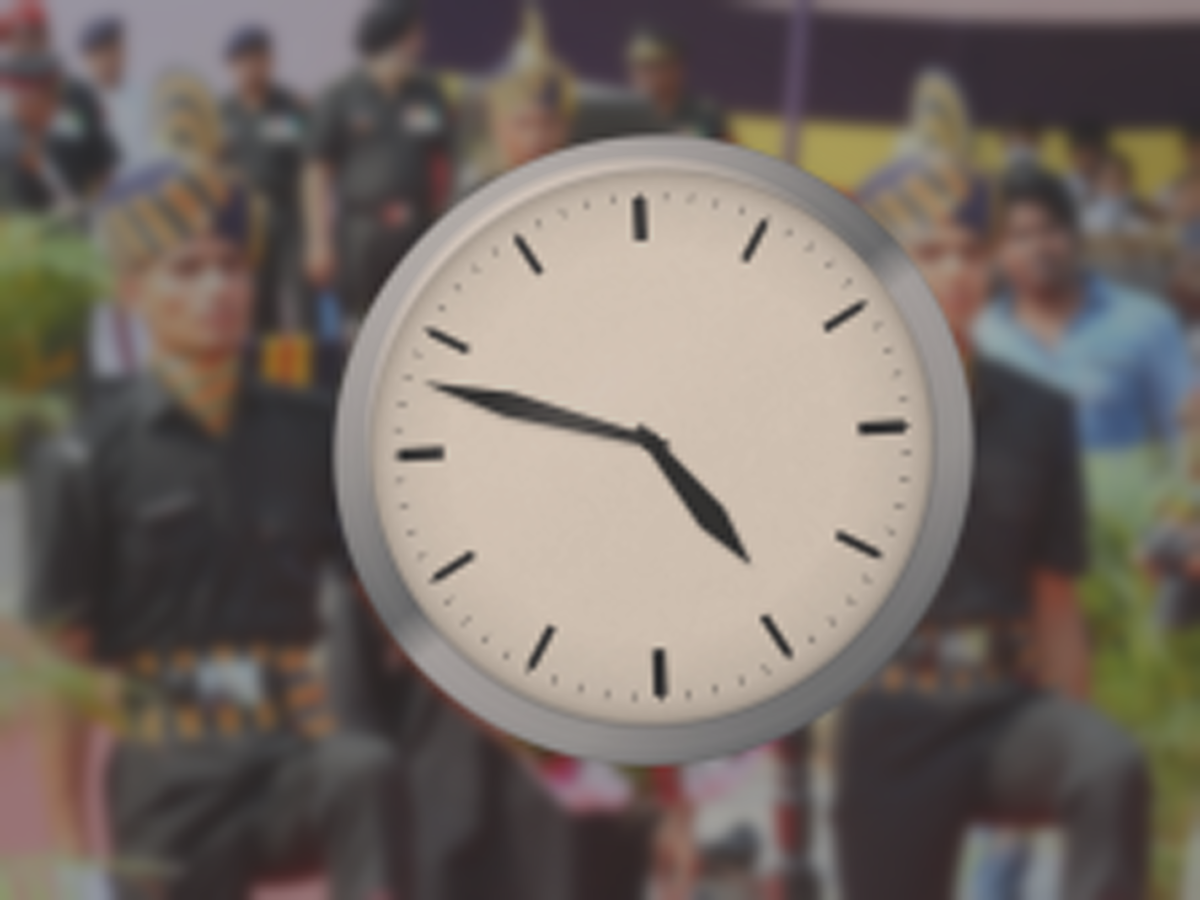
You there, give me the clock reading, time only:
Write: 4:48
